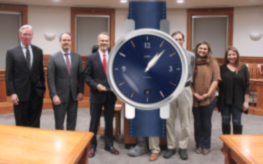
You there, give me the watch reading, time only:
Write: 1:07
